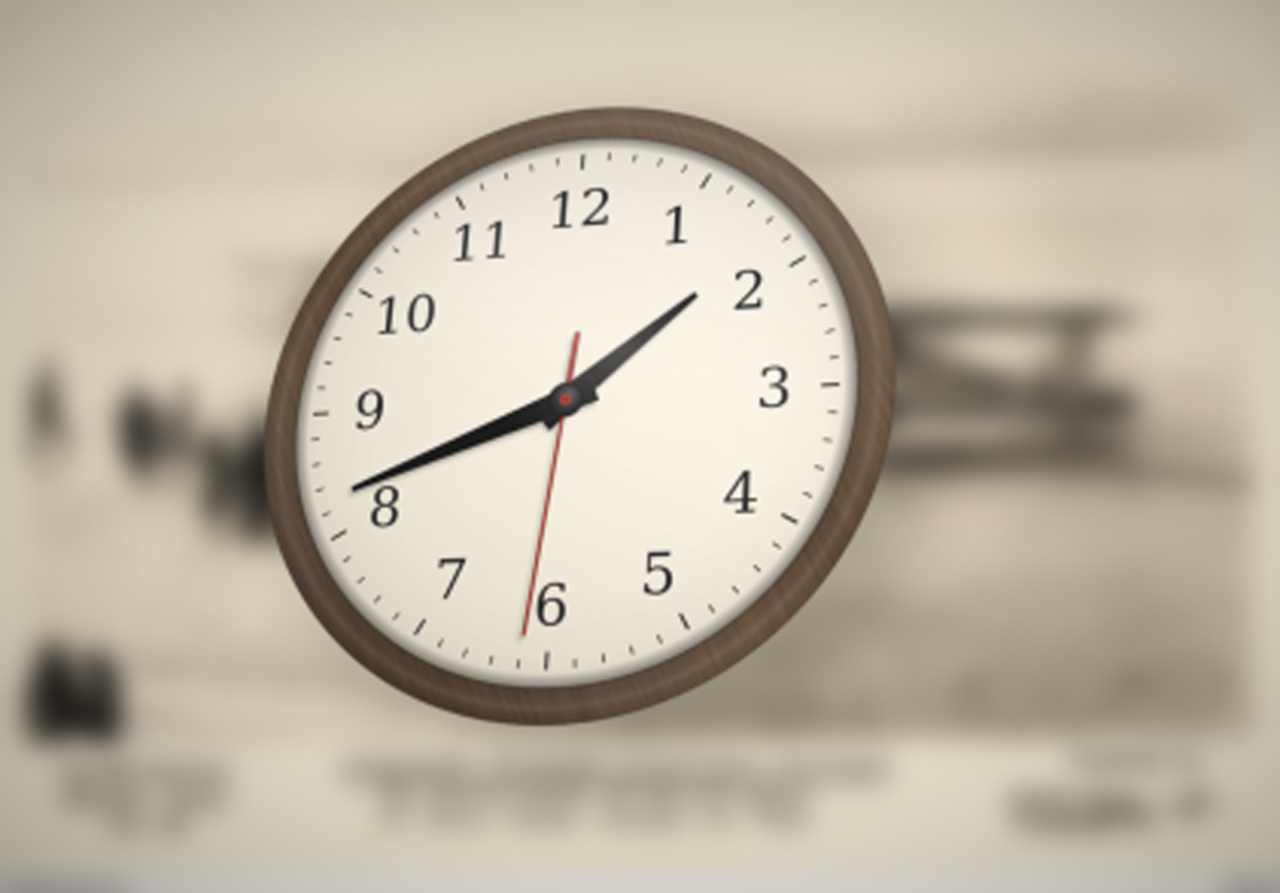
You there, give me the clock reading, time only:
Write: 1:41:31
